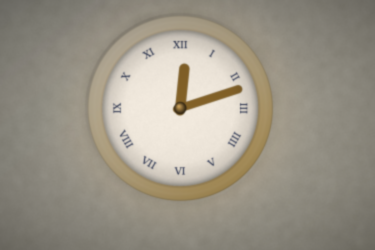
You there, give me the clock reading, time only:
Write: 12:12
